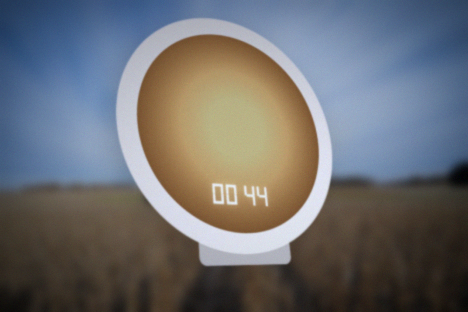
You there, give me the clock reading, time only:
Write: 0:44
